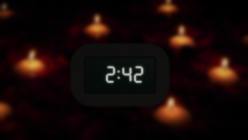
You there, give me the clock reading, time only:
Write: 2:42
